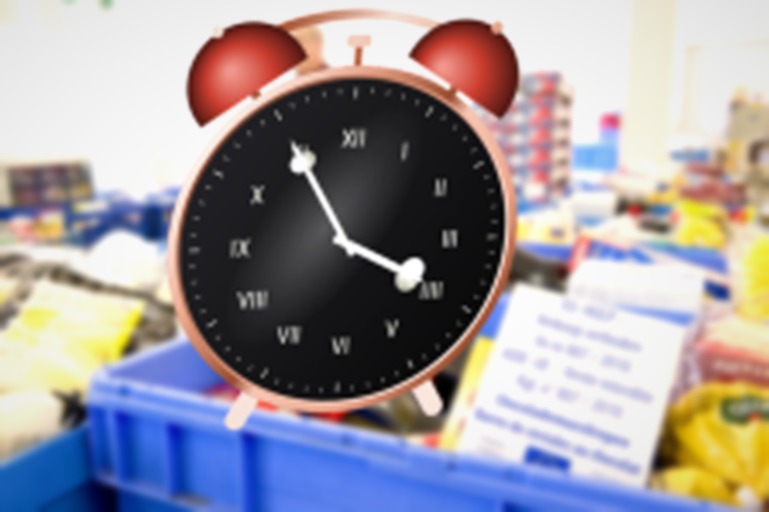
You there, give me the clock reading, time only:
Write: 3:55
